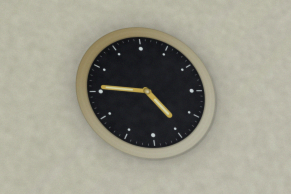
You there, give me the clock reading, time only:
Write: 4:46
